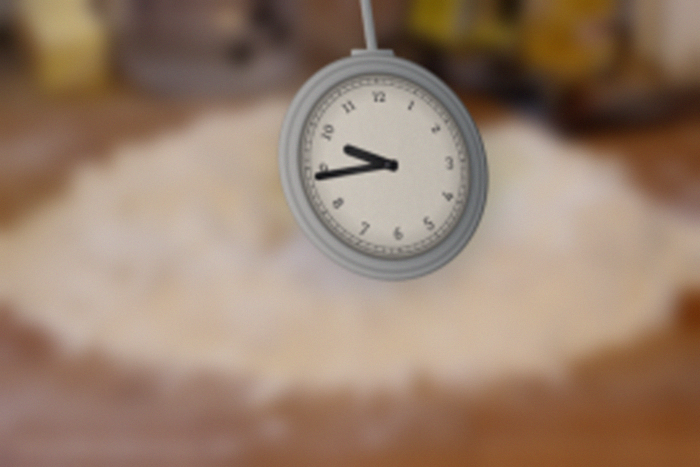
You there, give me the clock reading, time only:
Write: 9:44
